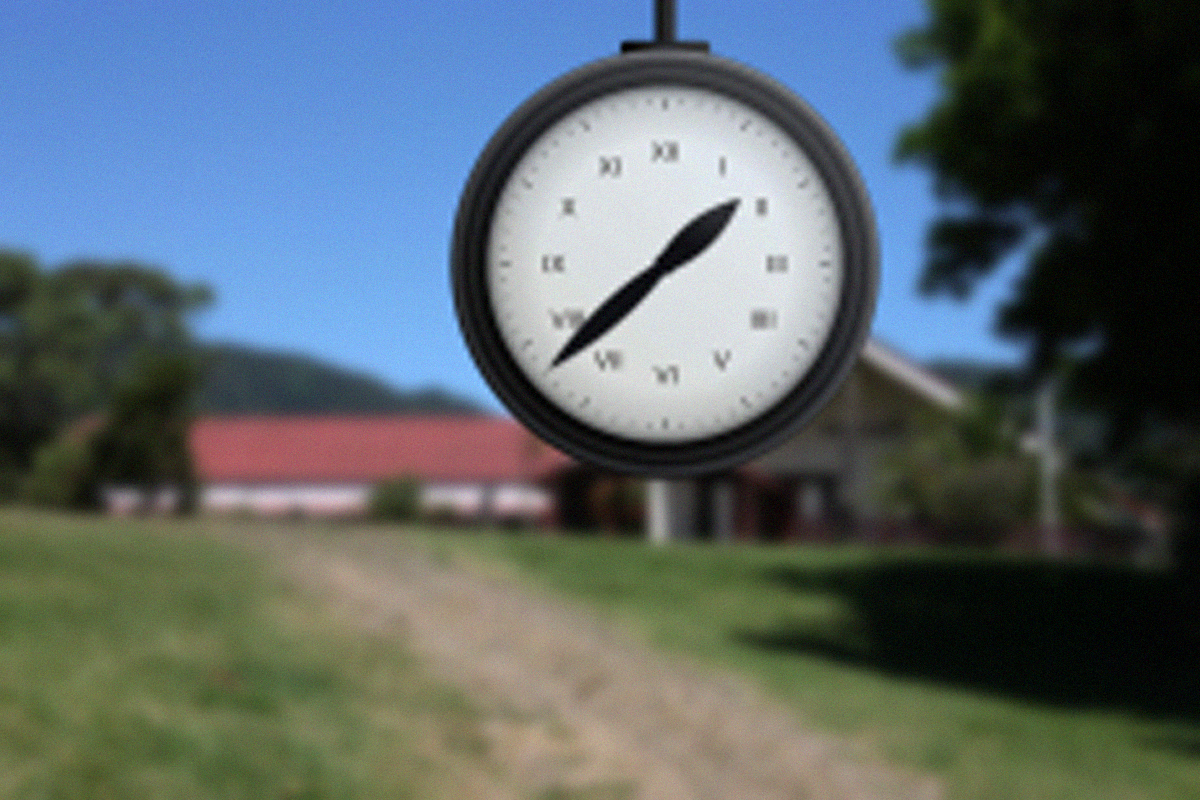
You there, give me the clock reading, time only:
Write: 1:38
